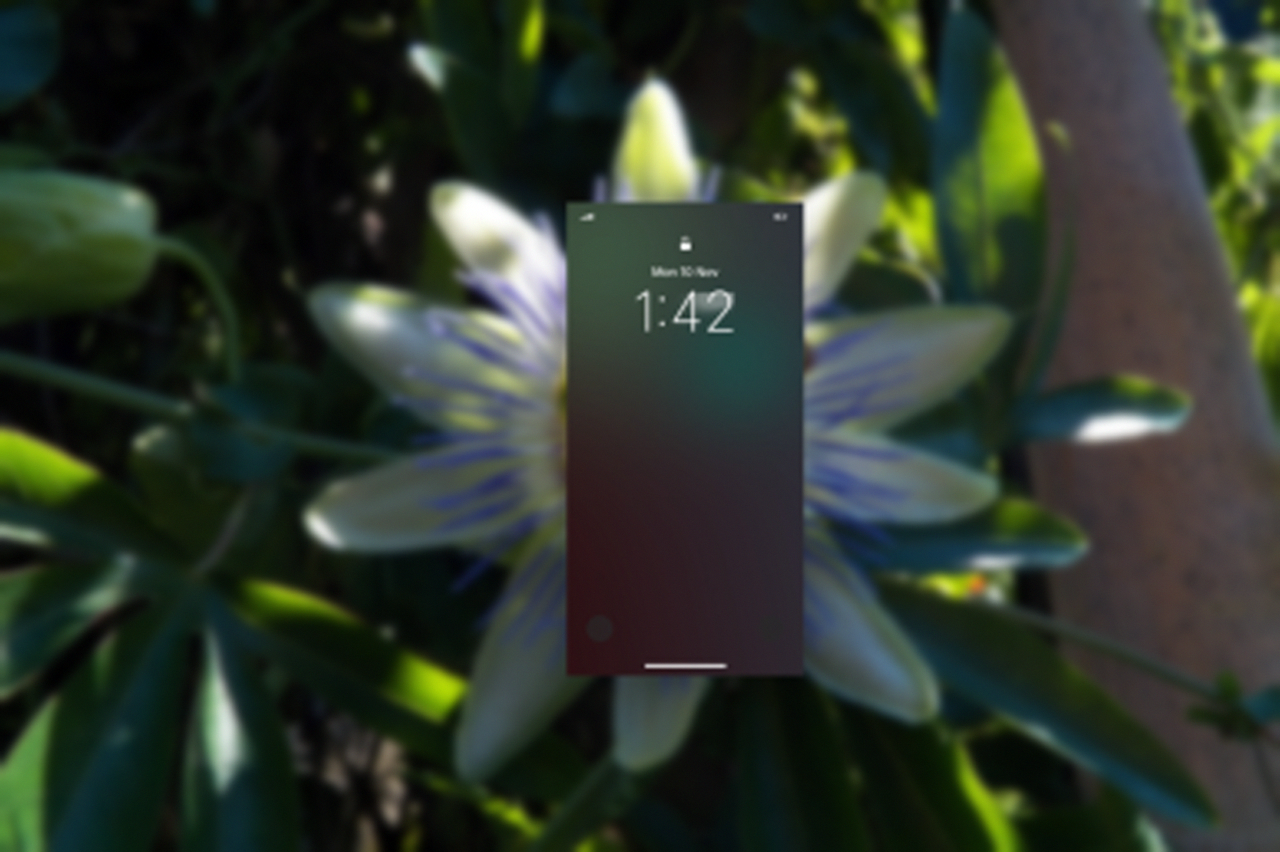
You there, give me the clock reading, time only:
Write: 1:42
